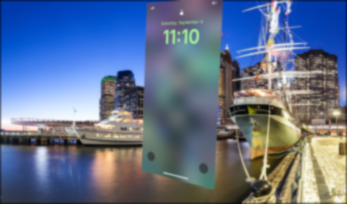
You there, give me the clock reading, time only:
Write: 11:10
